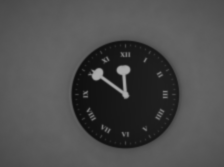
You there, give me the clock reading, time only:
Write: 11:51
